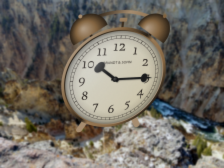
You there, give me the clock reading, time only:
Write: 10:15
